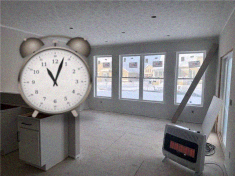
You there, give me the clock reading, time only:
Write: 11:03
